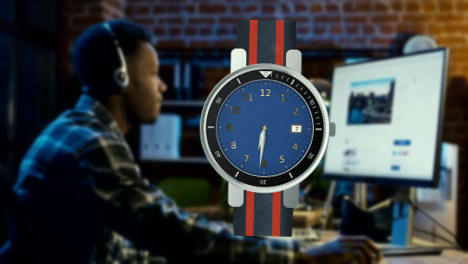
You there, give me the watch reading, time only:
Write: 6:31
